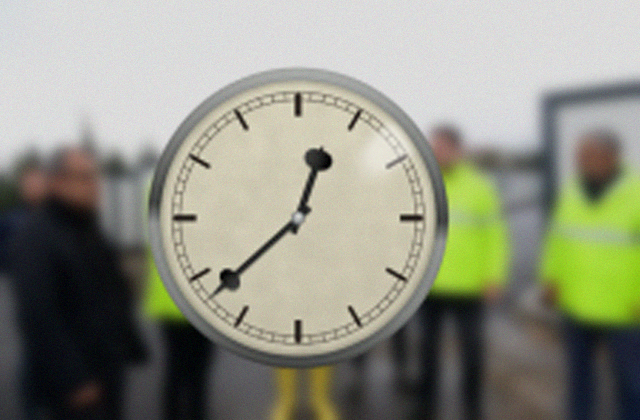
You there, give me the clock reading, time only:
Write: 12:38
